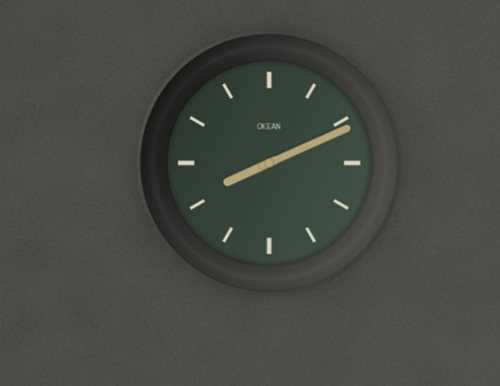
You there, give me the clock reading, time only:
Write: 8:11
